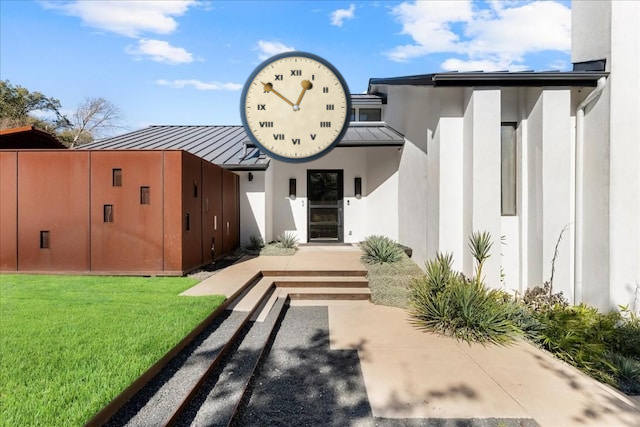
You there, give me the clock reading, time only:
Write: 12:51
